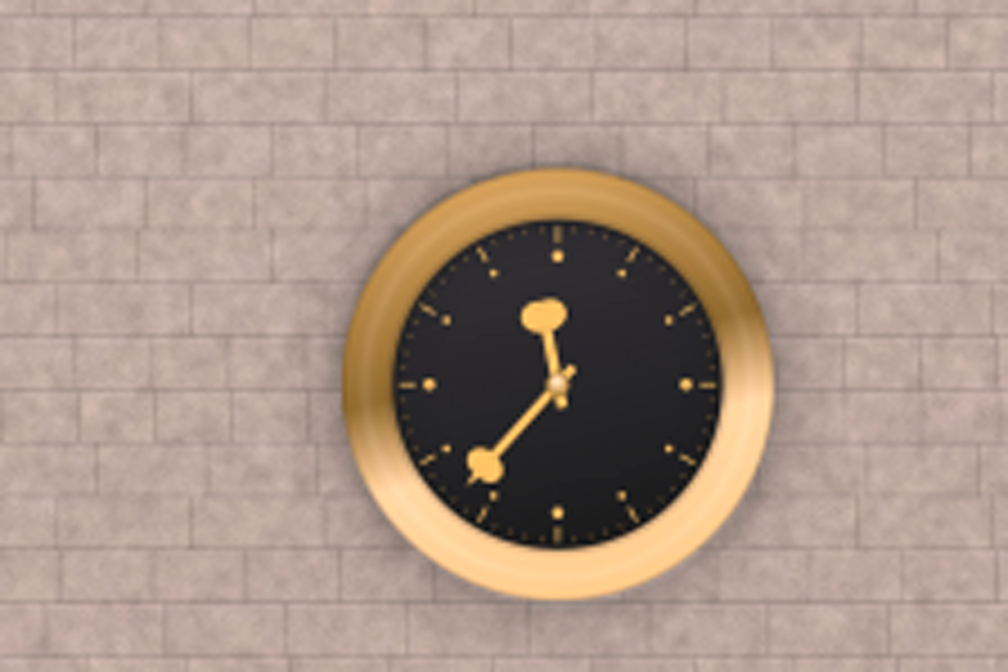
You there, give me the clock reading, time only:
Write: 11:37
